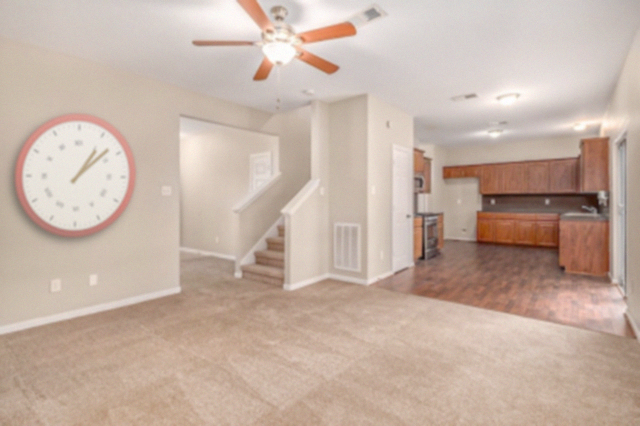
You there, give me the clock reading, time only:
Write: 1:08
